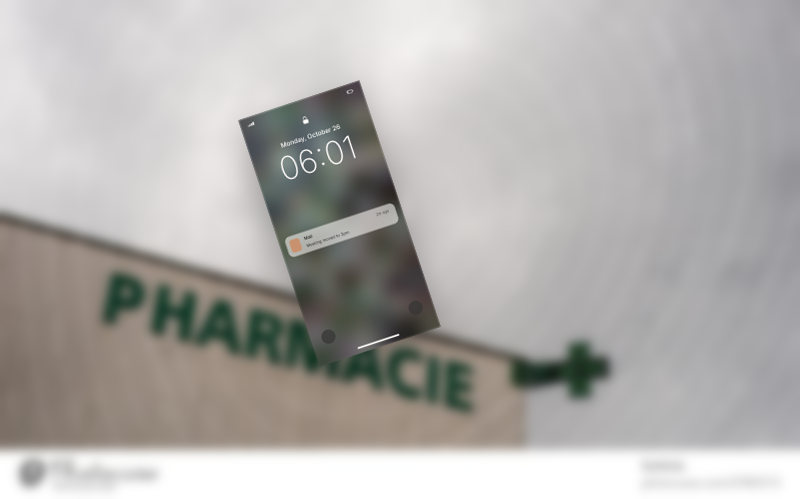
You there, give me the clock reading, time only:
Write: 6:01
